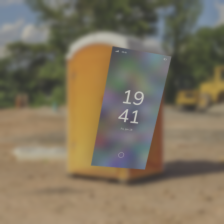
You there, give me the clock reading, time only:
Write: 19:41
